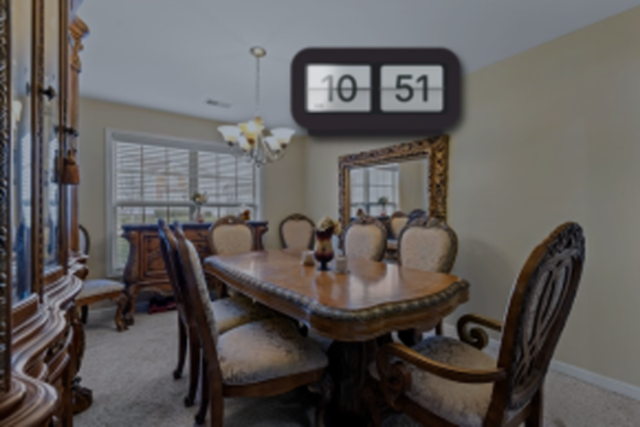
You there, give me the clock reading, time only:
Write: 10:51
